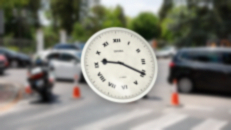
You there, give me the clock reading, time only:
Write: 9:20
